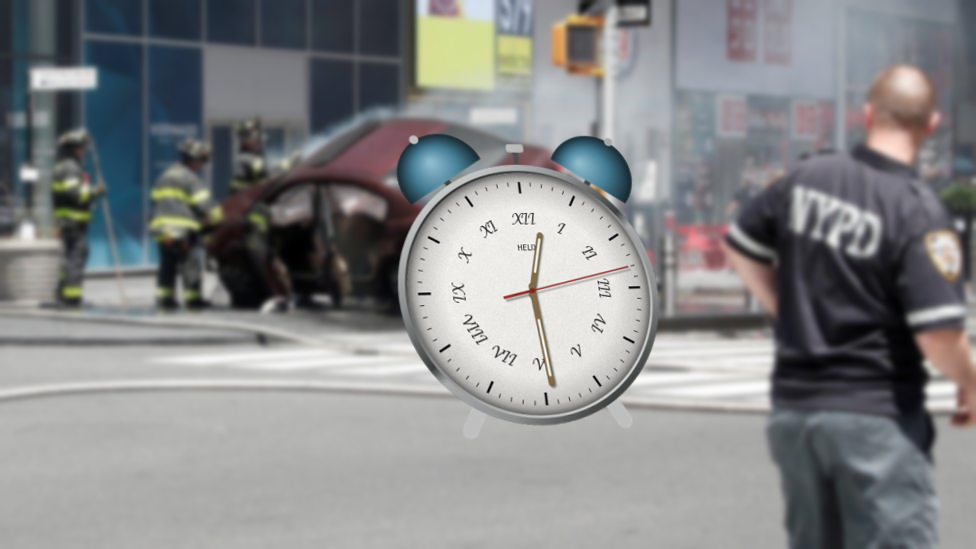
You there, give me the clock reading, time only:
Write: 12:29:13
